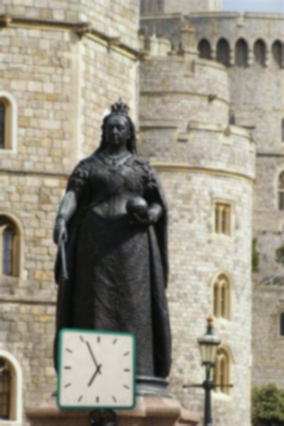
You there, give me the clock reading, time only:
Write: 6:56
